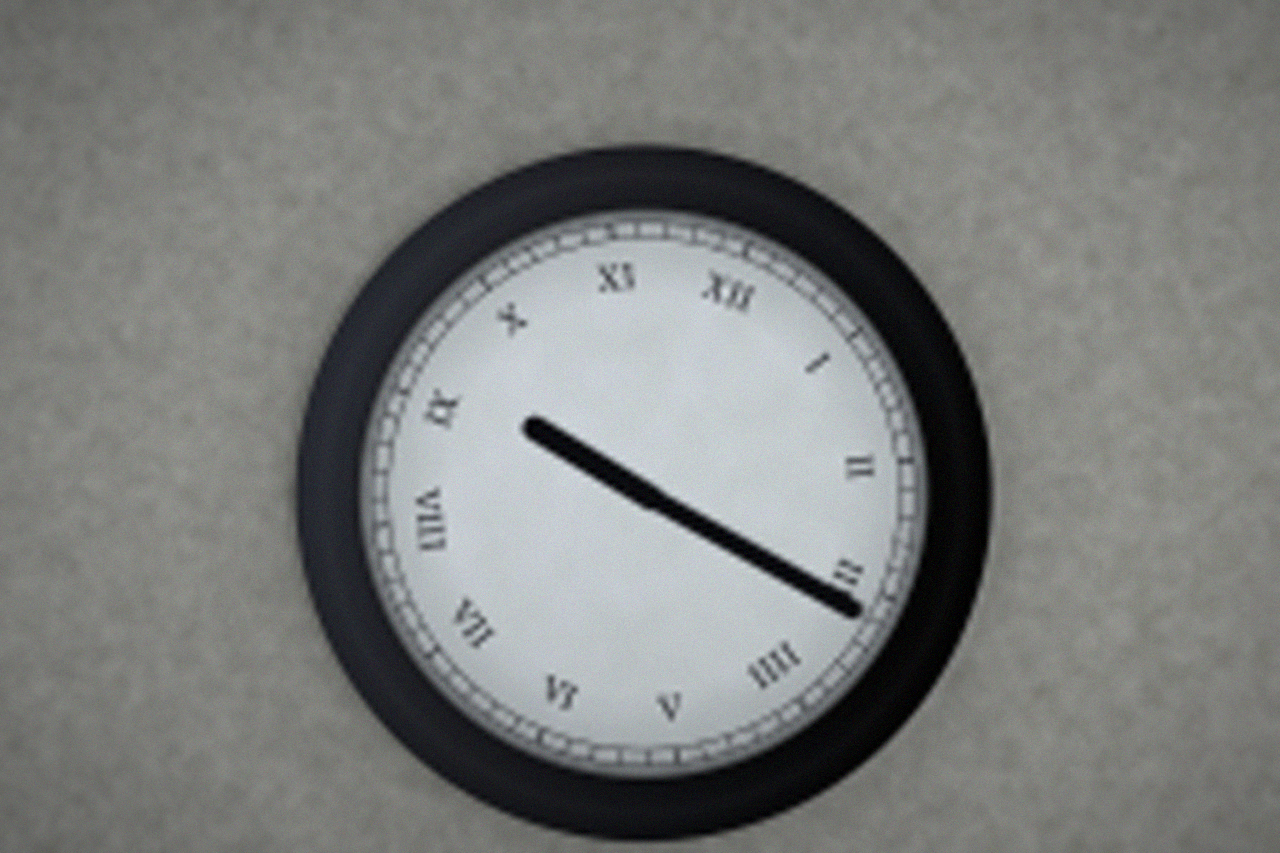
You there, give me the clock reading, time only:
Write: 9:16
